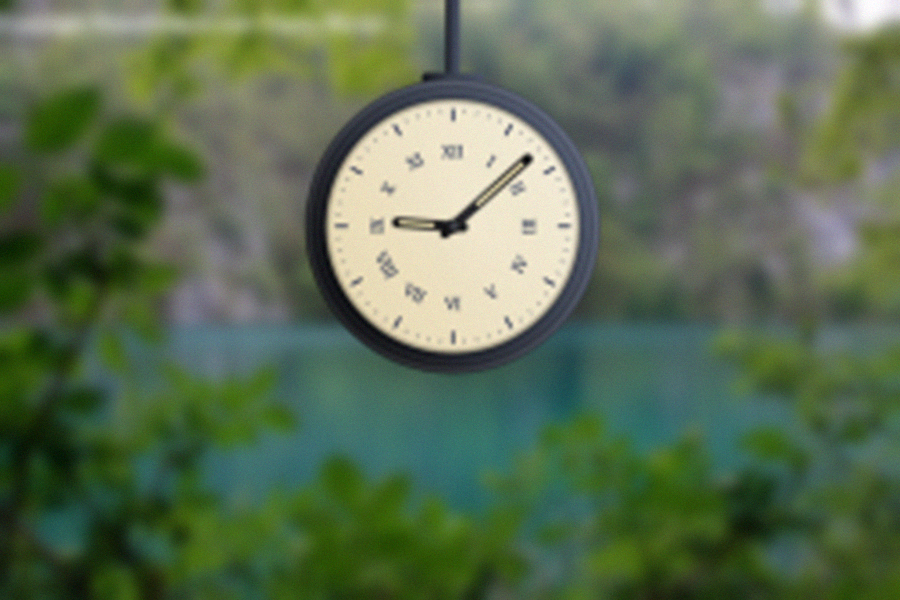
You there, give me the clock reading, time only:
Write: 9:08
